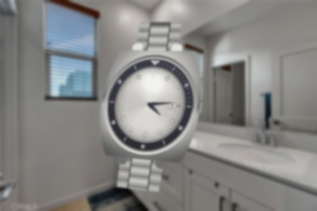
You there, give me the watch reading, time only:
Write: 4:14
